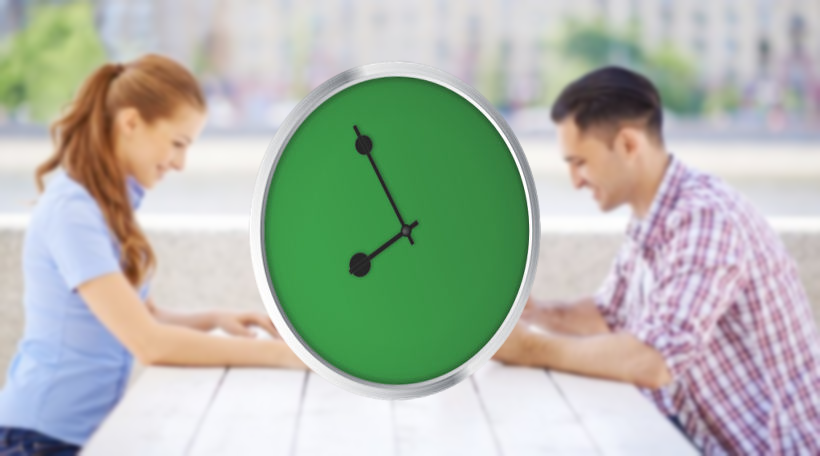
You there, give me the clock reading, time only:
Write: 7:55
